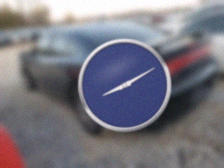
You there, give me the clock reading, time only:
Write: 8:10
